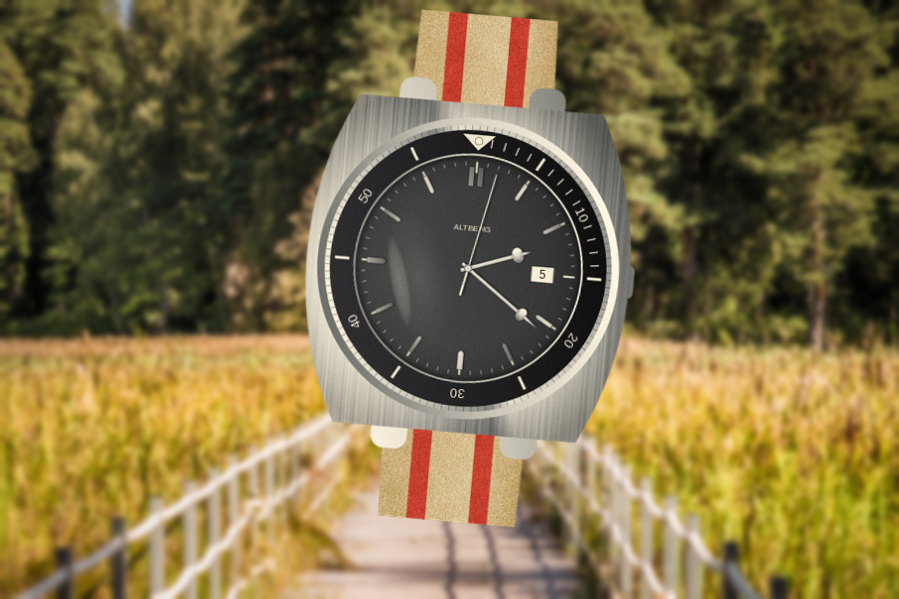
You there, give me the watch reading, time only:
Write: 2:21:02
